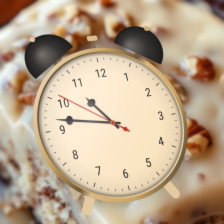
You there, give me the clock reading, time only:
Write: 10:46:51
